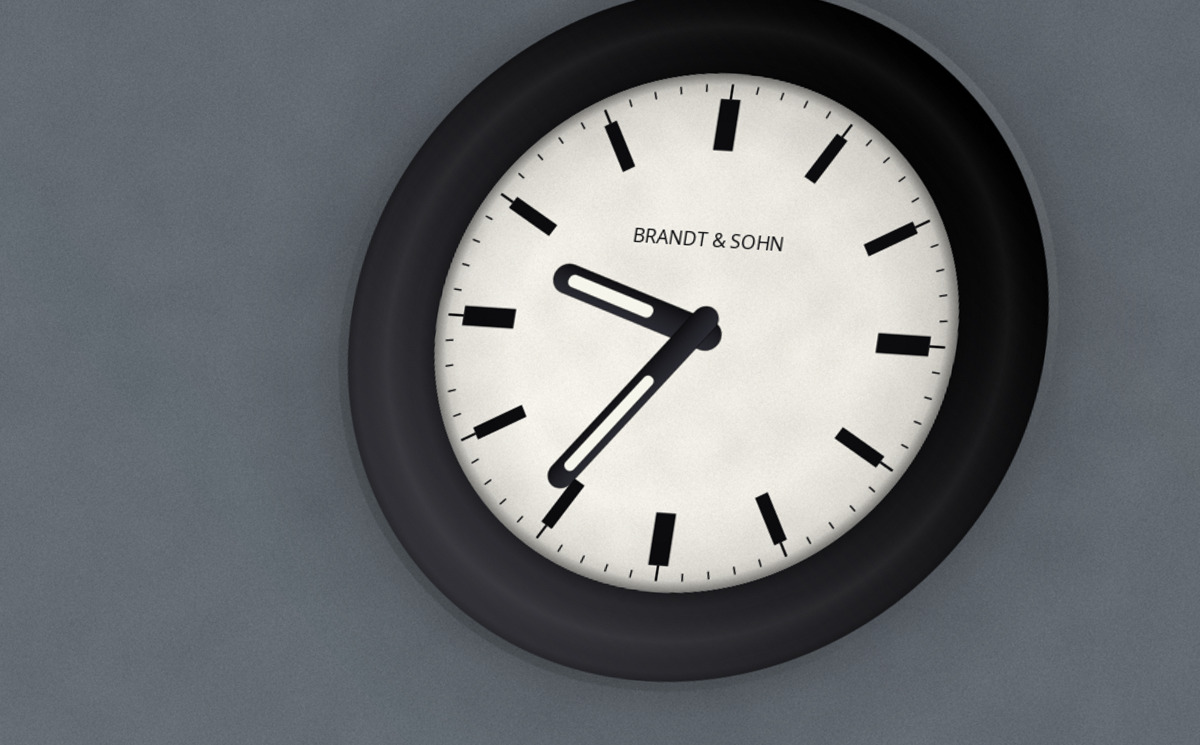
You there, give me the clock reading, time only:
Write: 9:36
